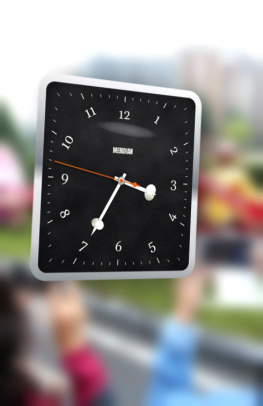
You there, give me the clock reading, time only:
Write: 3:34:47
